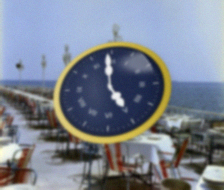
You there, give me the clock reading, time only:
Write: 4:59
